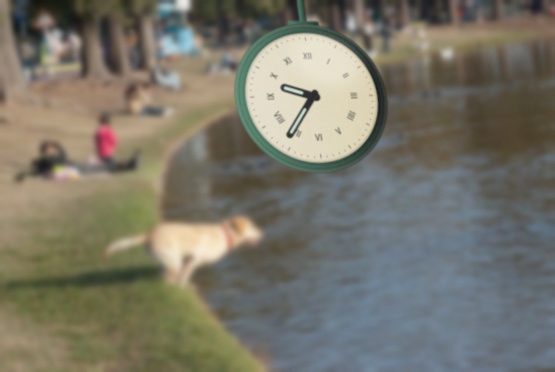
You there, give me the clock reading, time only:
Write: 9:36
